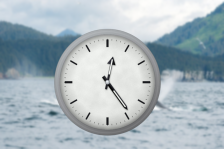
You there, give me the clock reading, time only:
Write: 12:24
